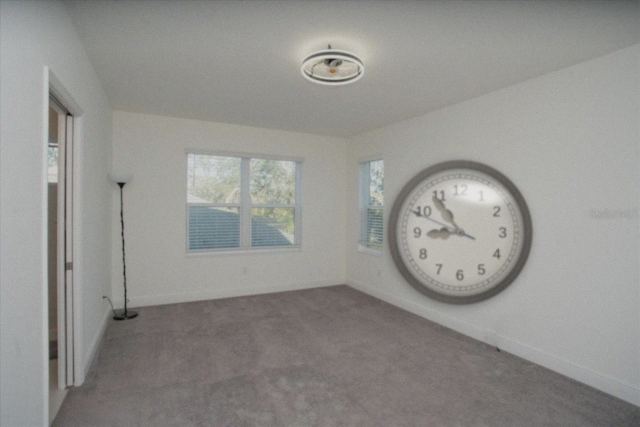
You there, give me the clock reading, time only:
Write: 8:53:49
